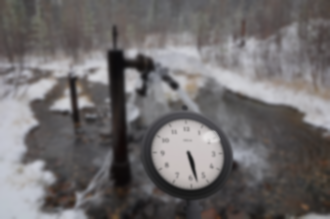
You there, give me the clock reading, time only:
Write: 5:28
